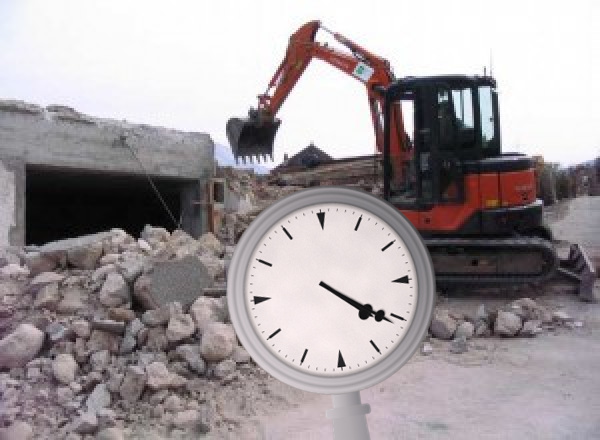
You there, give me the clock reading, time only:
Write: 4:21
